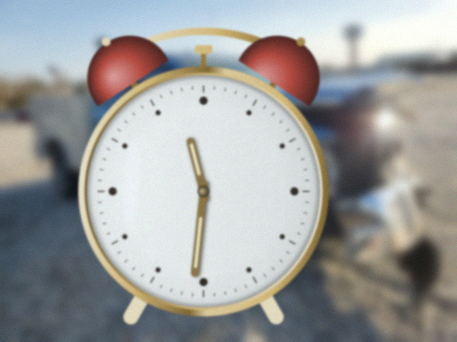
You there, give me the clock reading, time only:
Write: 11:31
